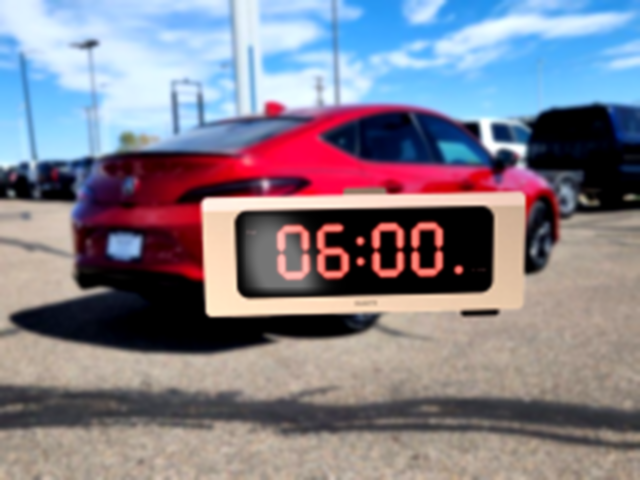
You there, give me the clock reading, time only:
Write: 6:00
